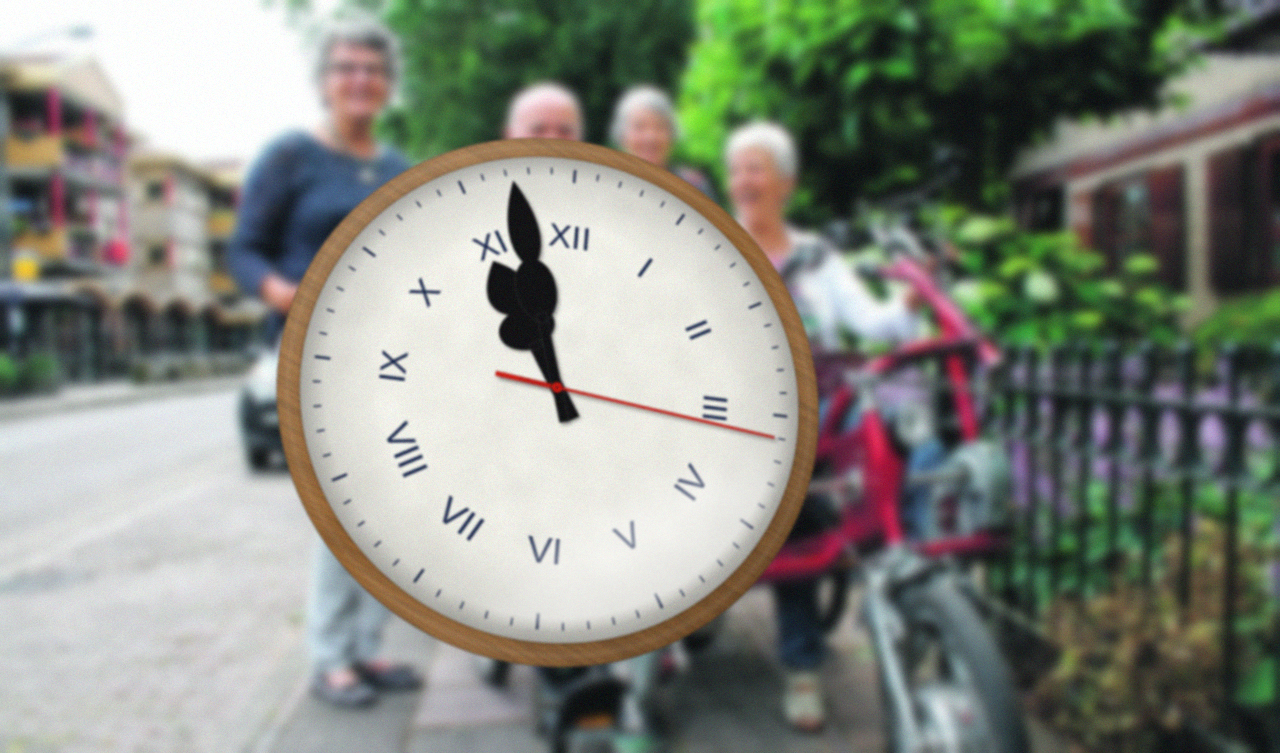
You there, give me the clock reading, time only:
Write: 10:57:16
